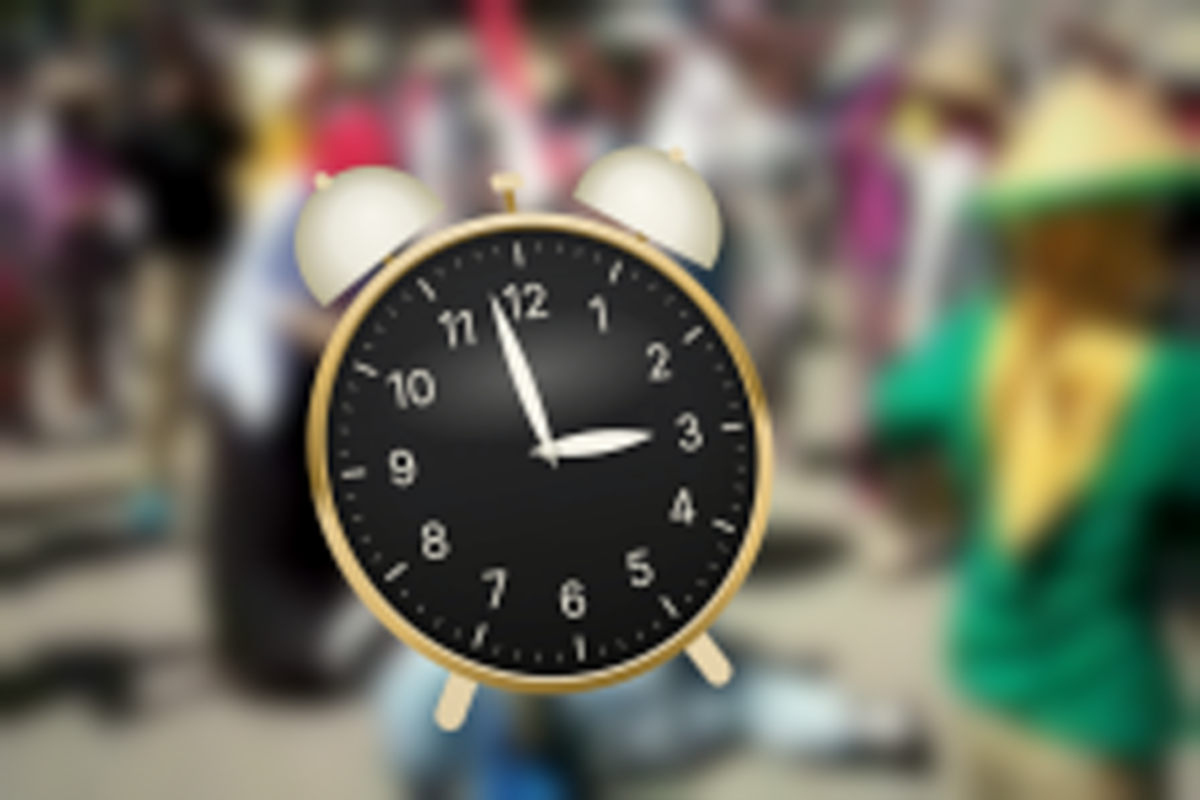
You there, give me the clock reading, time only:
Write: 2:58
